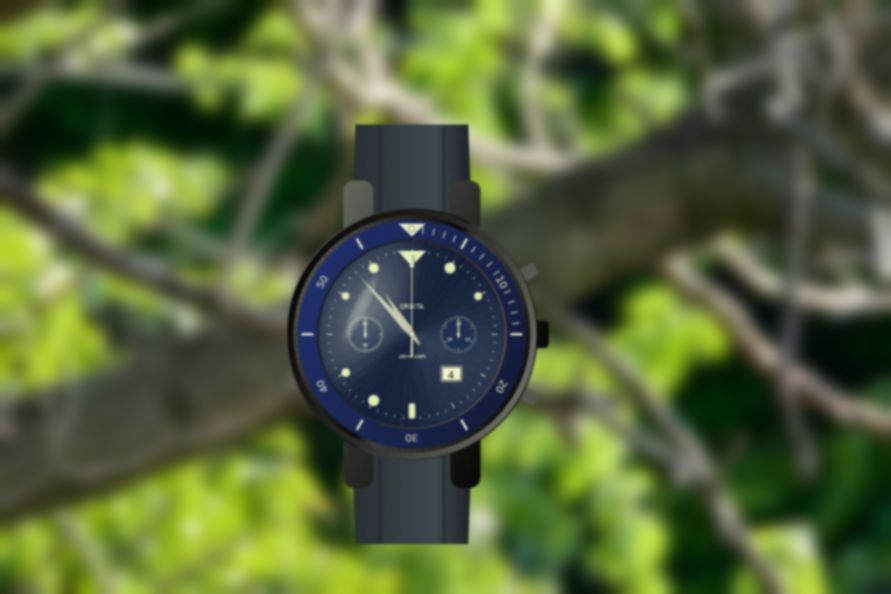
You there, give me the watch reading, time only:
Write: 10:53
